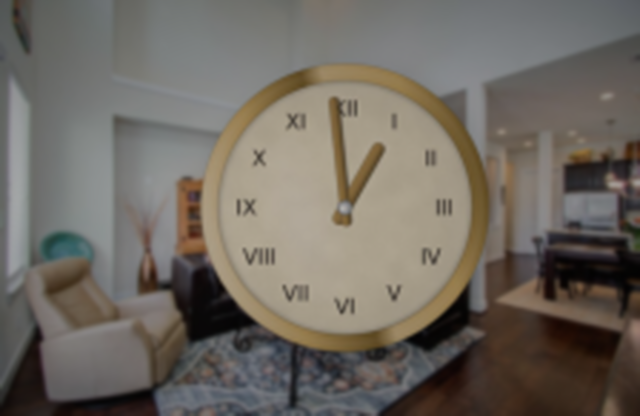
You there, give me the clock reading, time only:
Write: 12:59
